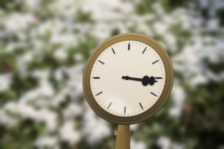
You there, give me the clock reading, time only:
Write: 3:16
